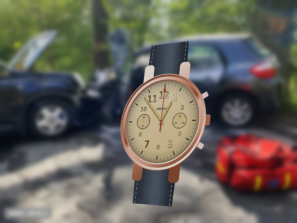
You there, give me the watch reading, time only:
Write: 12:53
